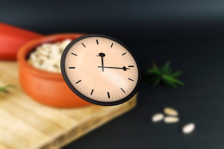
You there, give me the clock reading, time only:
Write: 12:16
